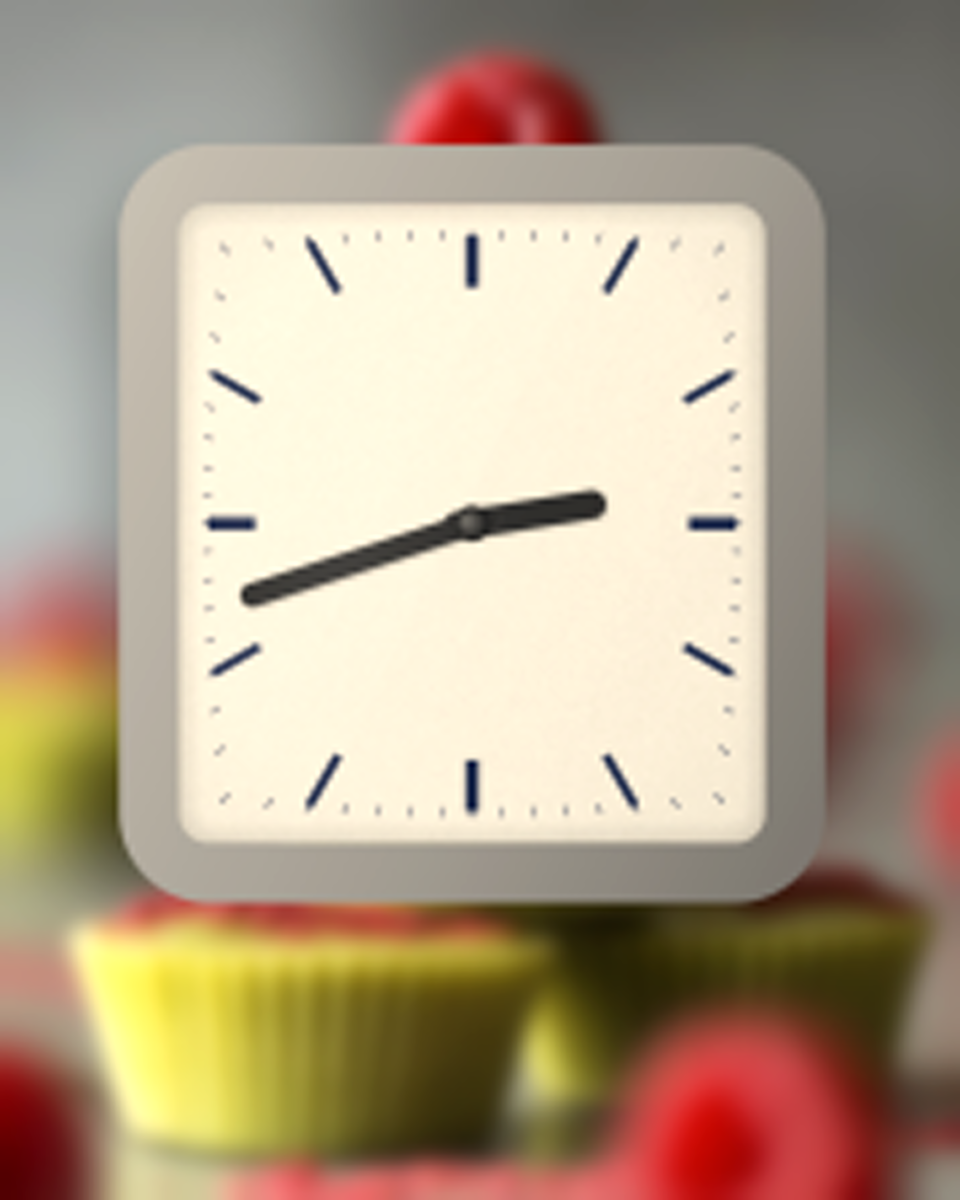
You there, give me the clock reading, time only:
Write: 2:42
